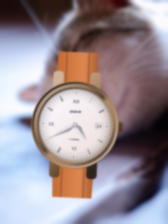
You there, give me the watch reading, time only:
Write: 4:40
